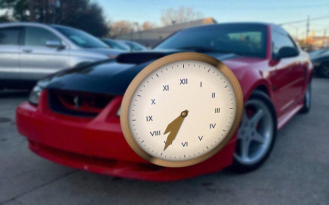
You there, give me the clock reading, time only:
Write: 7:35
